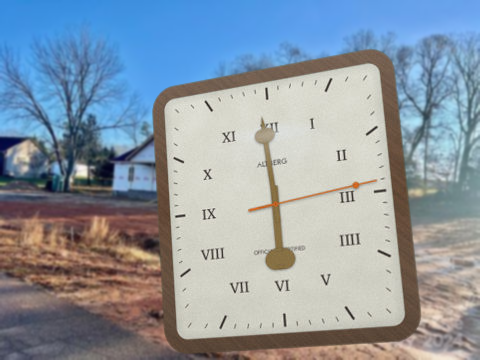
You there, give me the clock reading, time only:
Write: 5:59:14
